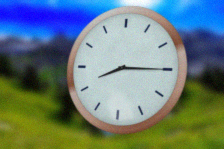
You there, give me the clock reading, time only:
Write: 8:15
